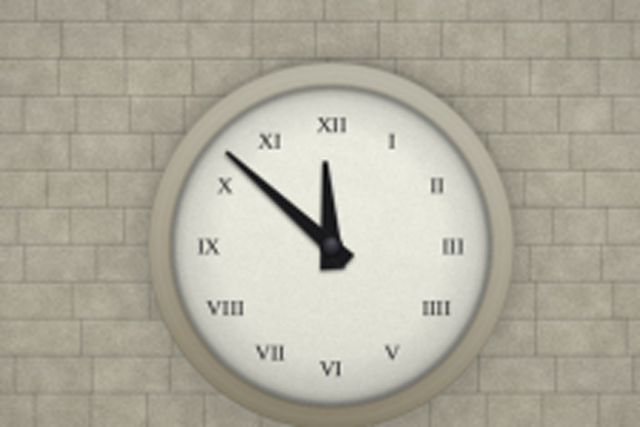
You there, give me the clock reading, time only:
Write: 11:52
